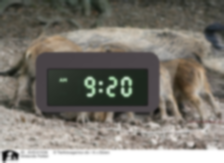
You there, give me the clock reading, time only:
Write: 9:20
